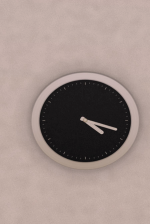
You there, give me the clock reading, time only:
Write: 4:18
